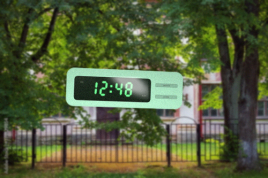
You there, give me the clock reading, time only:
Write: 12:48
